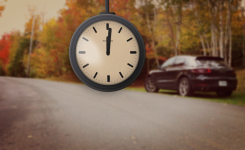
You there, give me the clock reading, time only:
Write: 12:01
